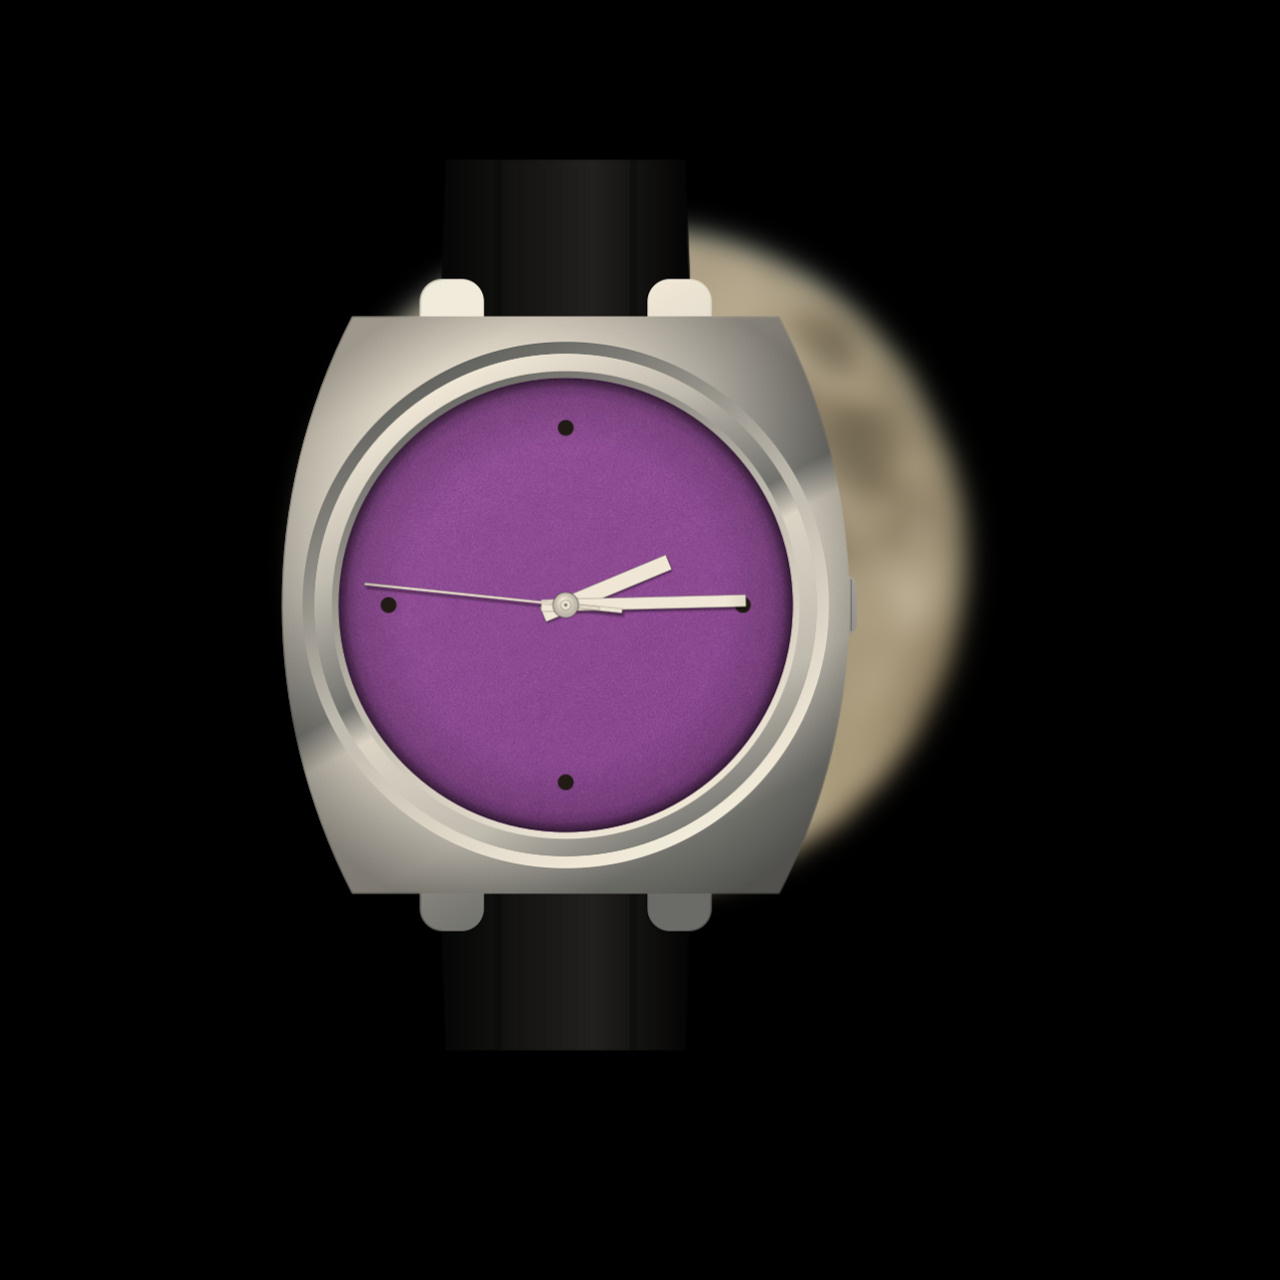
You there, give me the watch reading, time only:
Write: 2:14:46
